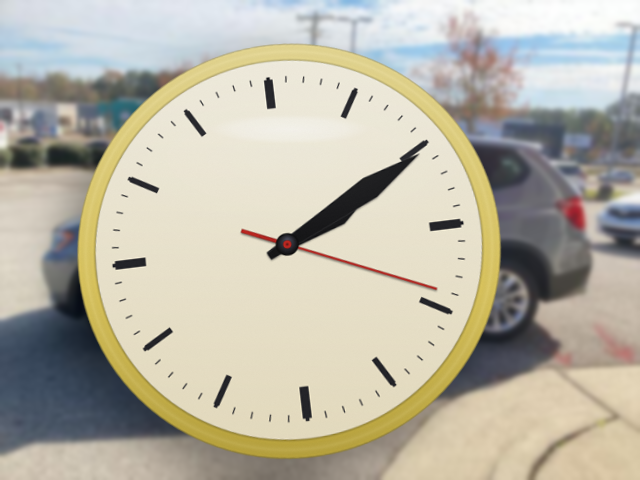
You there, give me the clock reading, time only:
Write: 2:10:19
